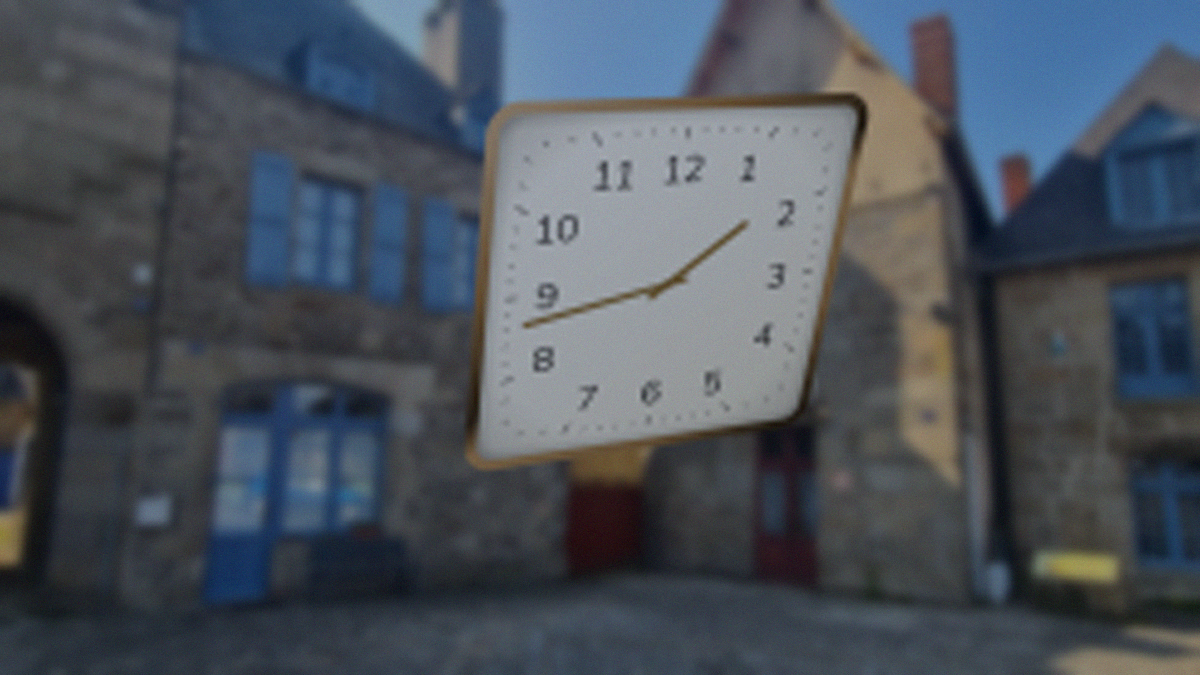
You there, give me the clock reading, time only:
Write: 1:43
